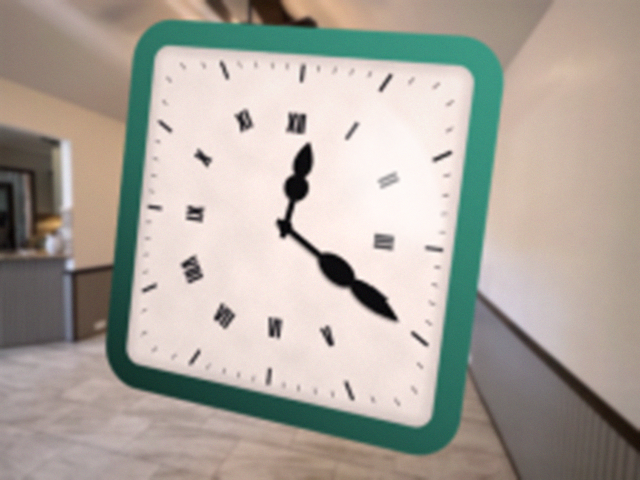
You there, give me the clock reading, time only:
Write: 12:20
